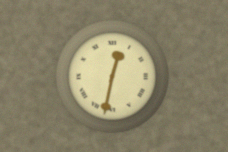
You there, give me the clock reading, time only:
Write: 12:32
